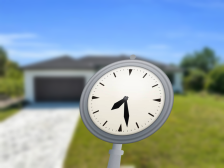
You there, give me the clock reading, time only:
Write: 7:28
